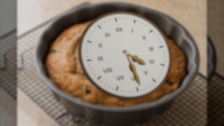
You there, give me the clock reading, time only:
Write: 4:29
